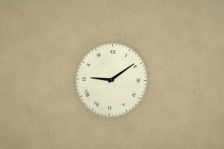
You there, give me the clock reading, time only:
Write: 9:09
